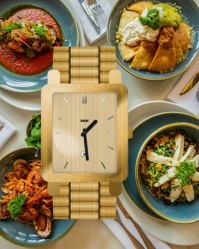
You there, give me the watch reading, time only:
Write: 1:29
